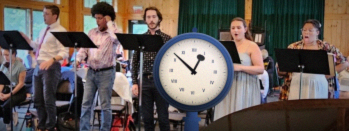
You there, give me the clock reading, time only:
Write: 12:52
